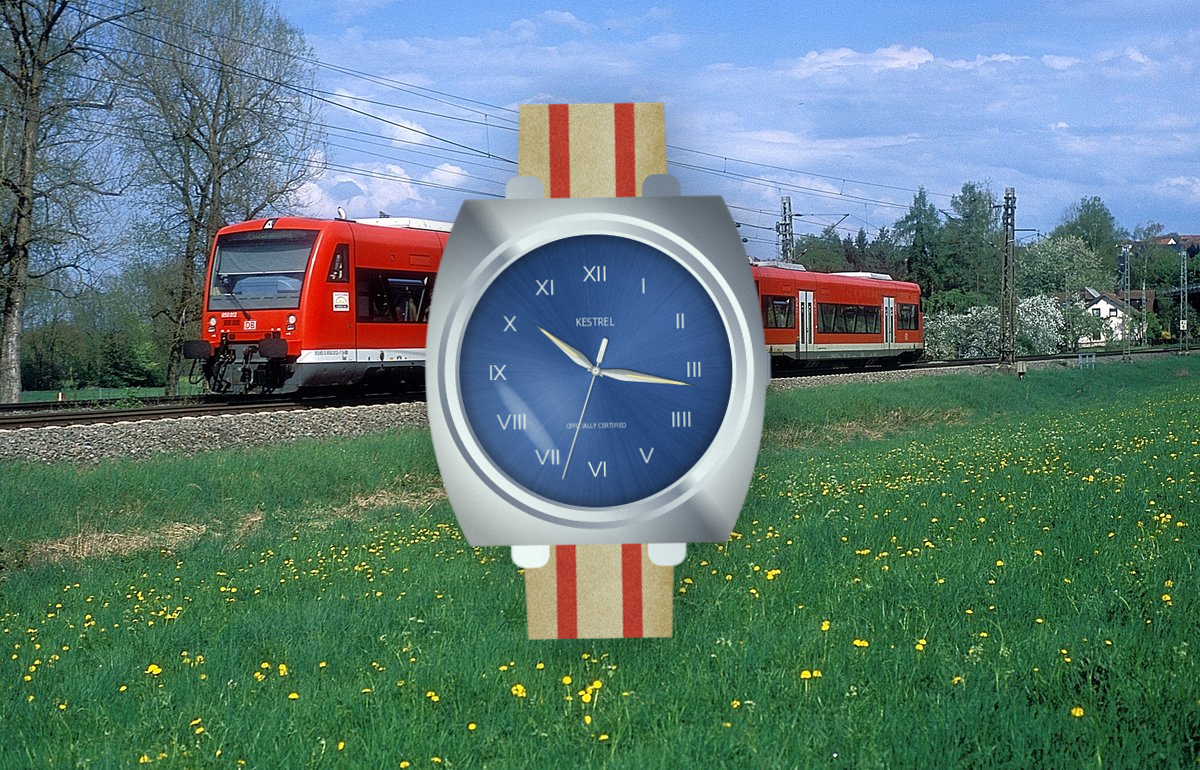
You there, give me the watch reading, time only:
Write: 10:16:33
